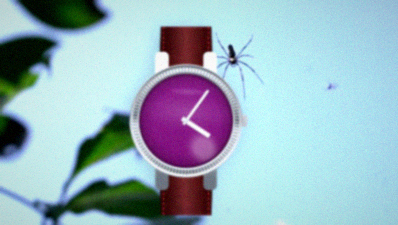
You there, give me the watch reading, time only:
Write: 4:06
